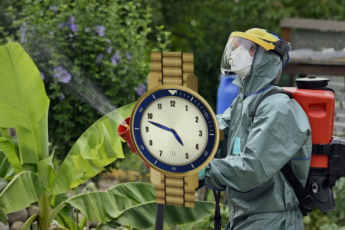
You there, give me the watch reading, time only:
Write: 4:48
